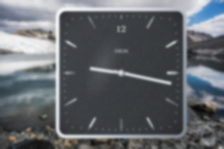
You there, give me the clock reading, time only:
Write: 9:17
